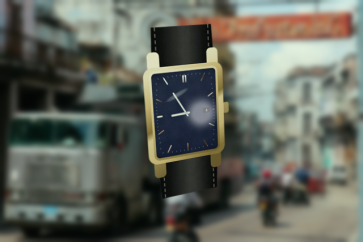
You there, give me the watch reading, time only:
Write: 8:55
